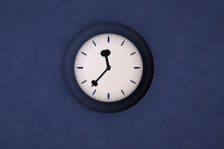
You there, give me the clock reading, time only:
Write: 11:37
